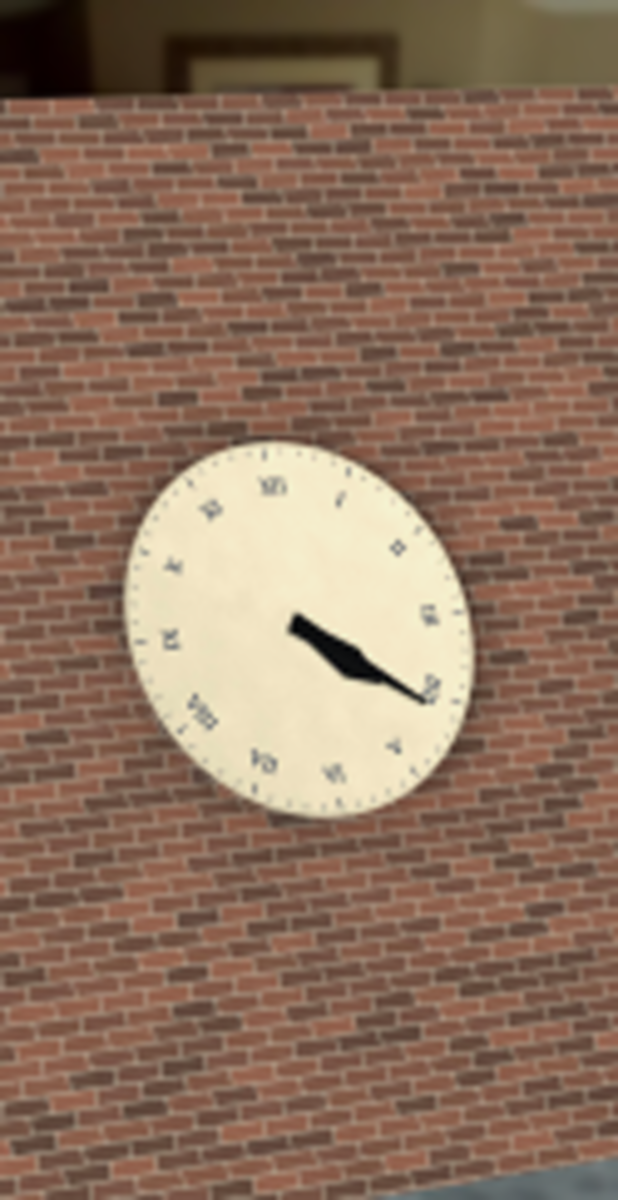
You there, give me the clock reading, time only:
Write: 4:21
